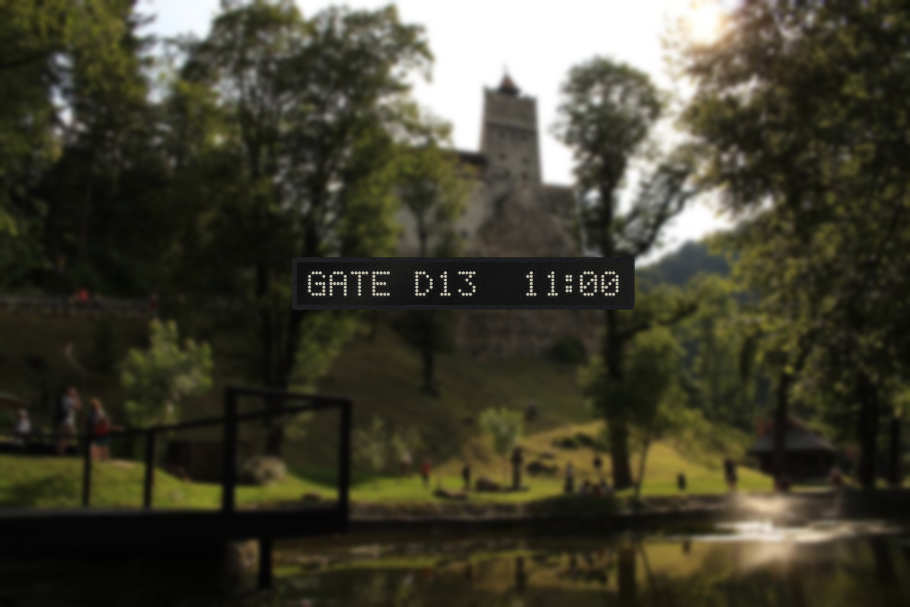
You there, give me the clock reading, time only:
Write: 11:00
